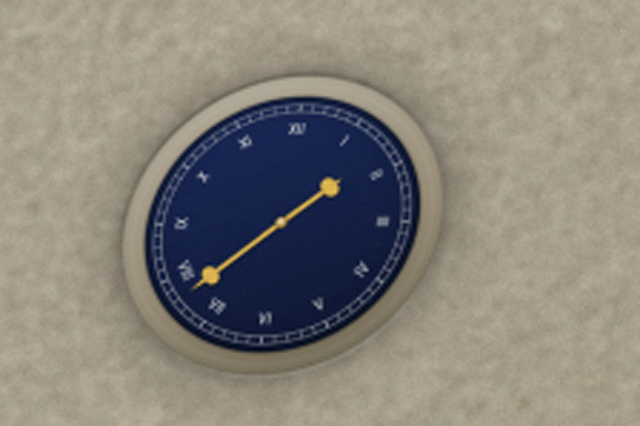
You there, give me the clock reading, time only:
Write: 1:38
